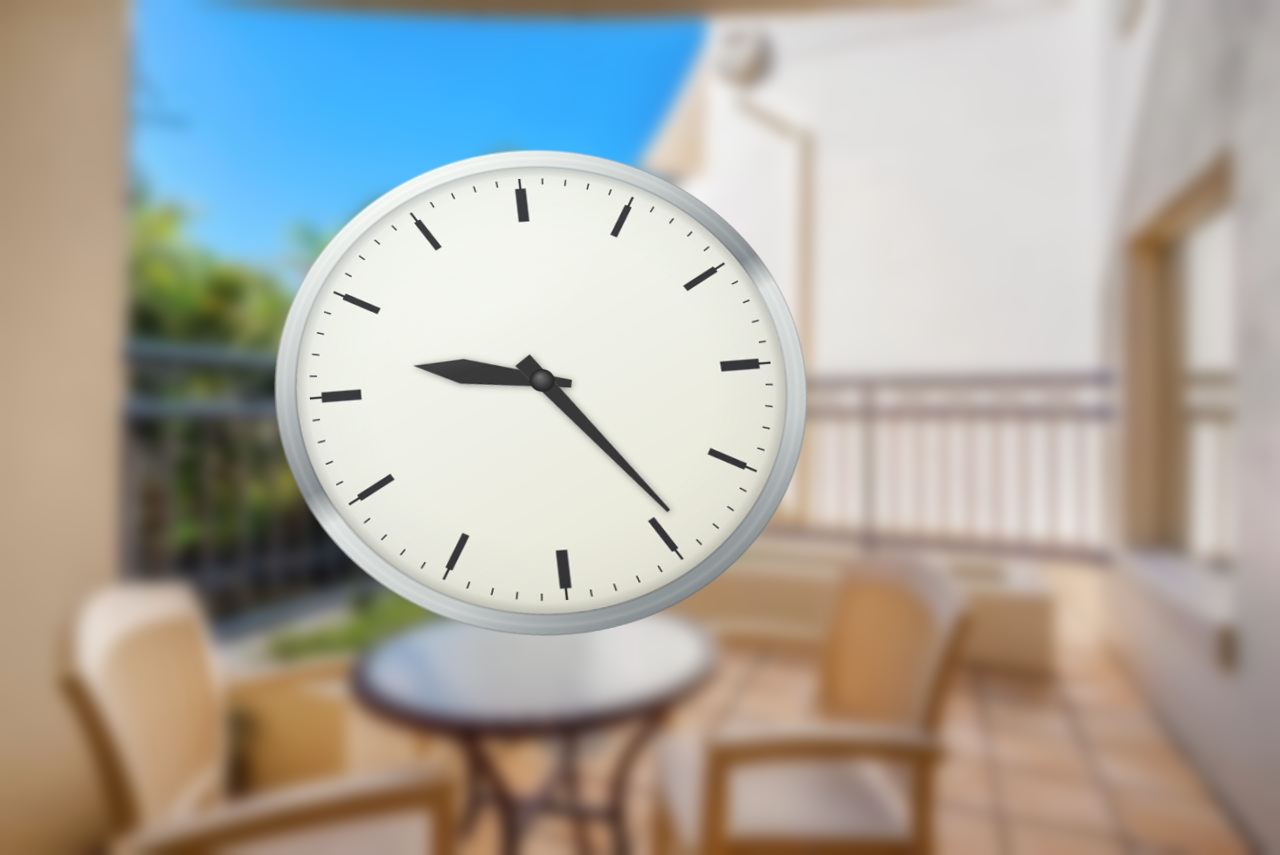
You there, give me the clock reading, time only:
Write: 9:24
